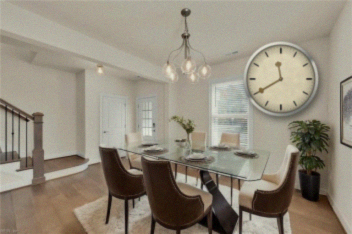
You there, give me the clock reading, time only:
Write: 11:40
